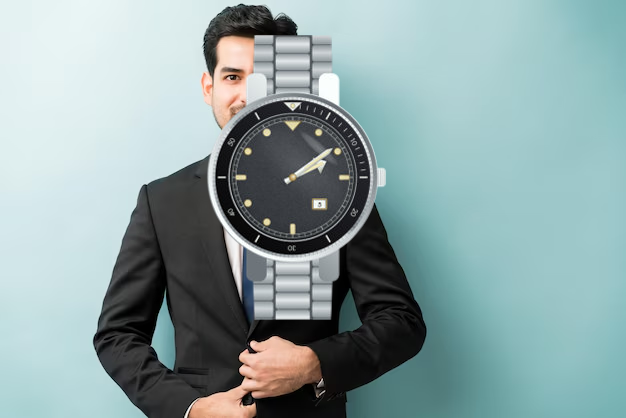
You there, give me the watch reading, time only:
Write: 2:09
